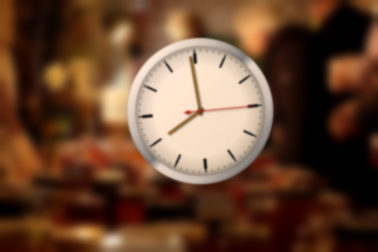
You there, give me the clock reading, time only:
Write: 7:59:15
